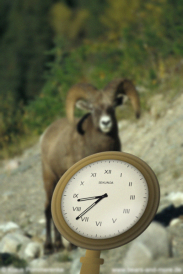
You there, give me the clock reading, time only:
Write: 8:37
